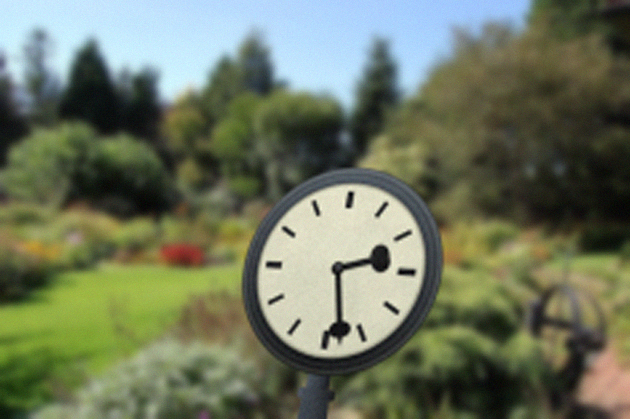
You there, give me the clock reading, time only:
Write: 2:28
